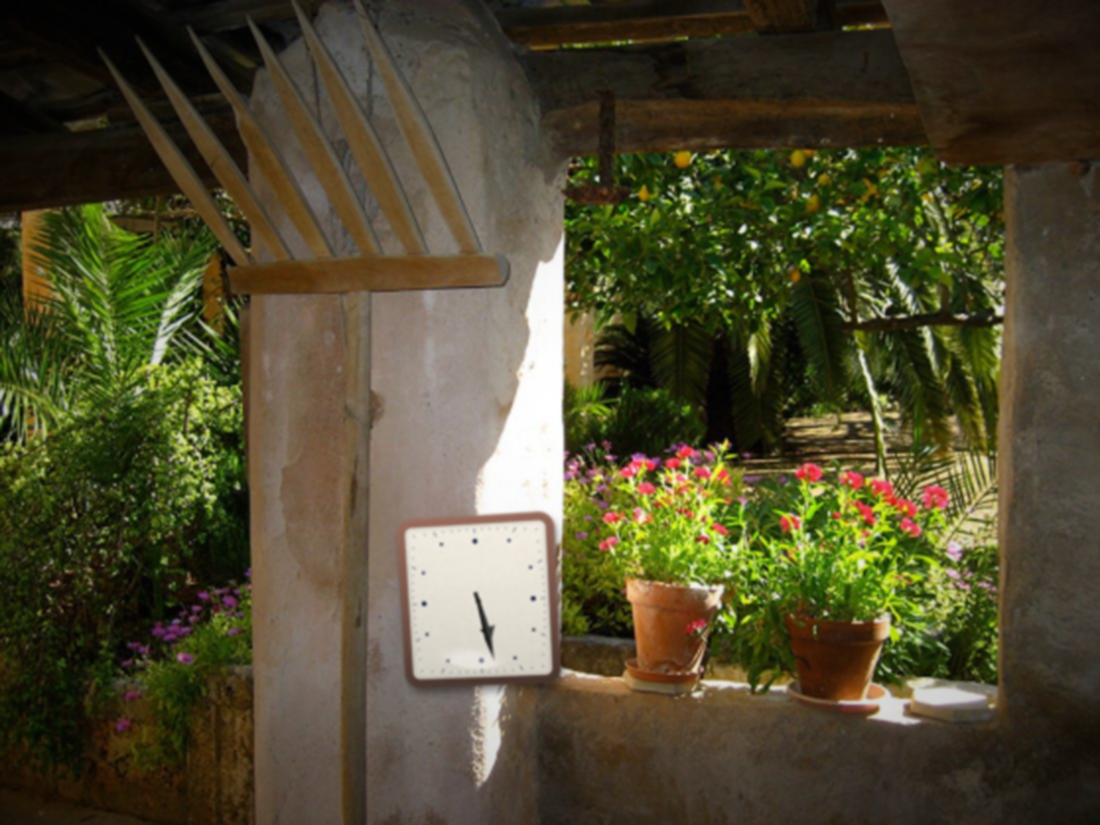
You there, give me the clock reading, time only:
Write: 5:28
